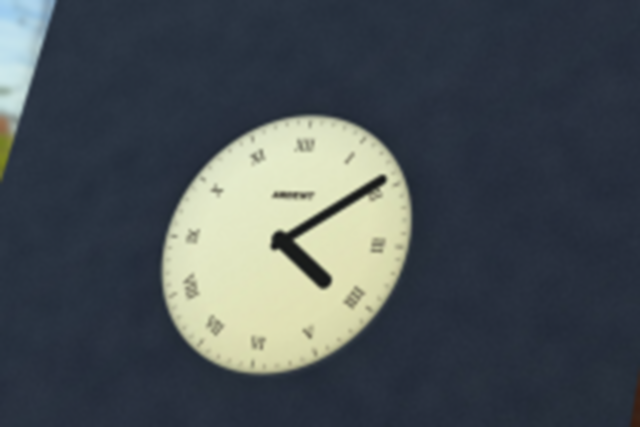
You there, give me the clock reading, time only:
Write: 4:09
